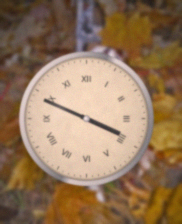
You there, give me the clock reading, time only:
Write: 3:49
